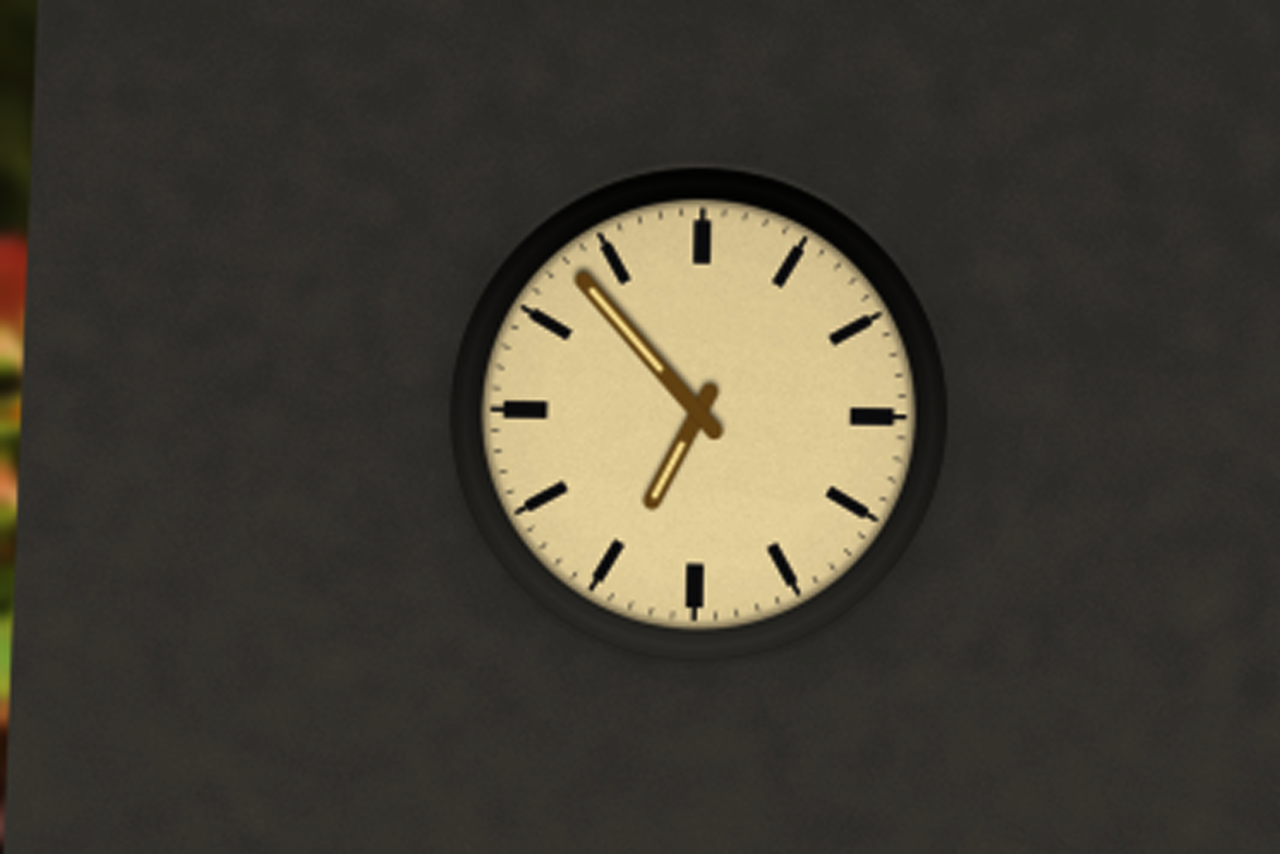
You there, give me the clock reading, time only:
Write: 6:53
